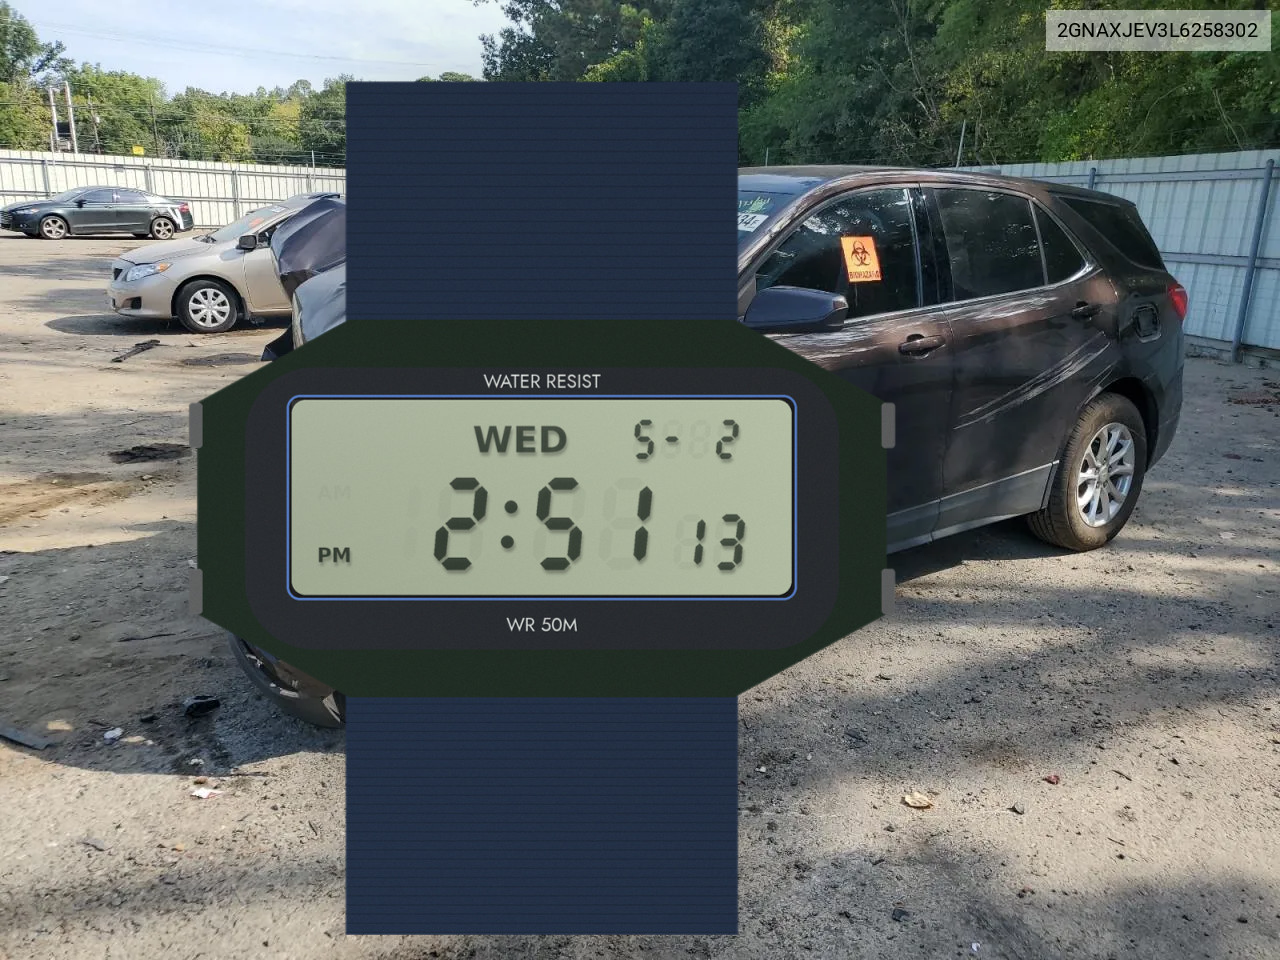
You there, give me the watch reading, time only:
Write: 2:51:13
